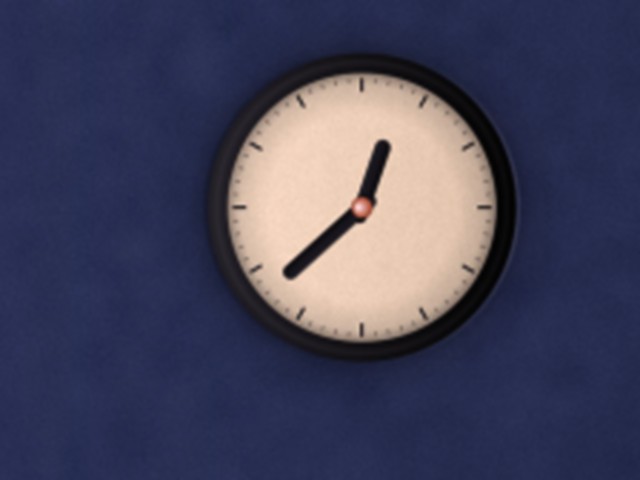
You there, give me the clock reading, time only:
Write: 12:38
